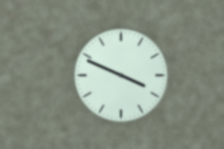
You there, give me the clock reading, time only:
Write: 3:49
